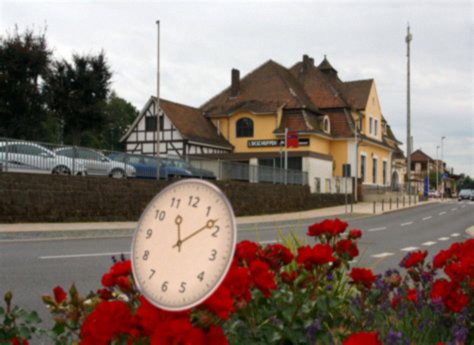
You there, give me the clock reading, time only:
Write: 11:08
